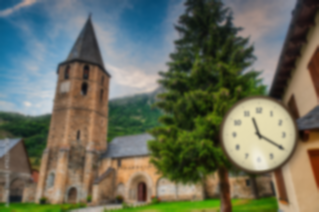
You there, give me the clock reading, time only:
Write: 11:20
